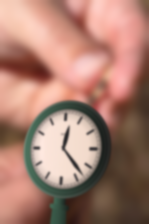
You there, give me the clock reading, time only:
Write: 12:23
